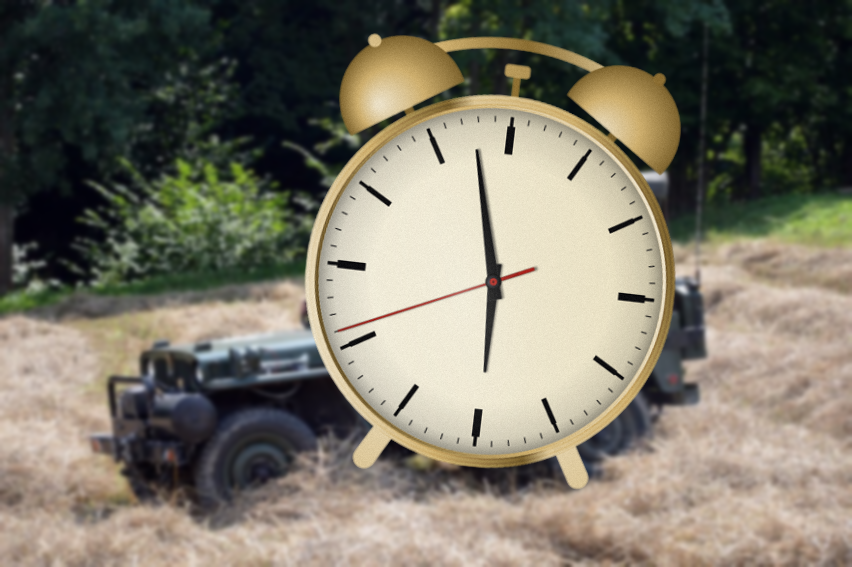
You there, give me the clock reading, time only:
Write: 5:57:41
